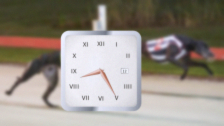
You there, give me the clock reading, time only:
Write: 8:25
